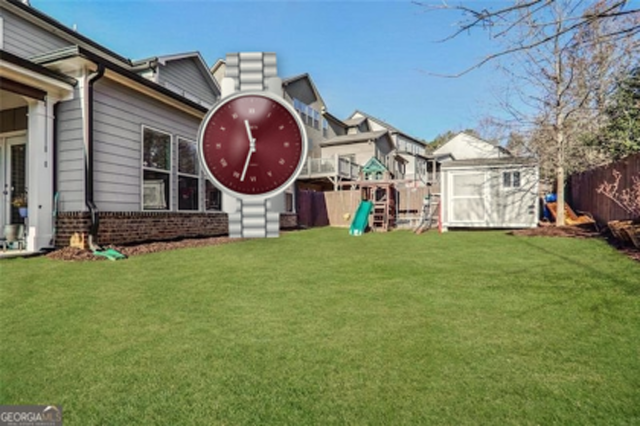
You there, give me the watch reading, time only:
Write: 11:33
